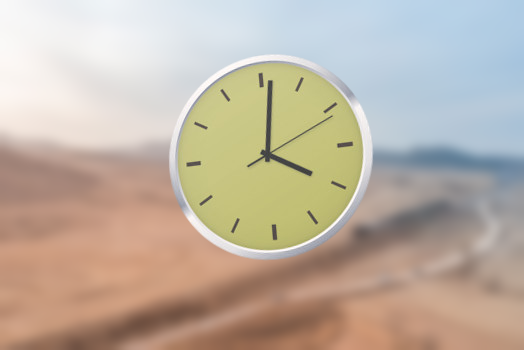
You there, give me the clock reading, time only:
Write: 4:01:11
